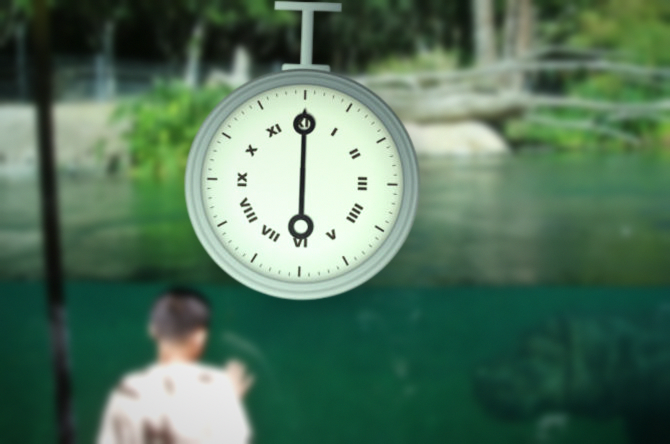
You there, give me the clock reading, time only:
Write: 6:00
